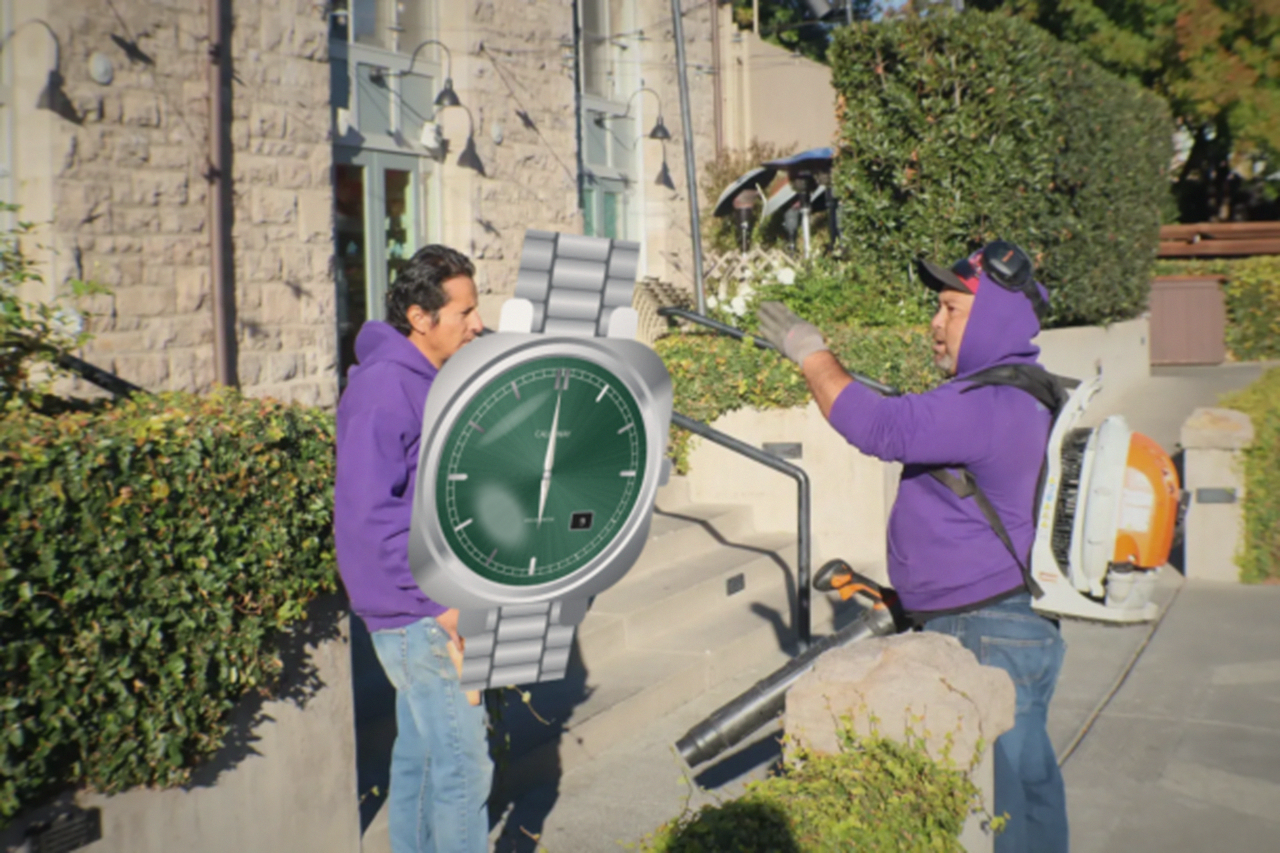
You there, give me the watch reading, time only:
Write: 6:00
